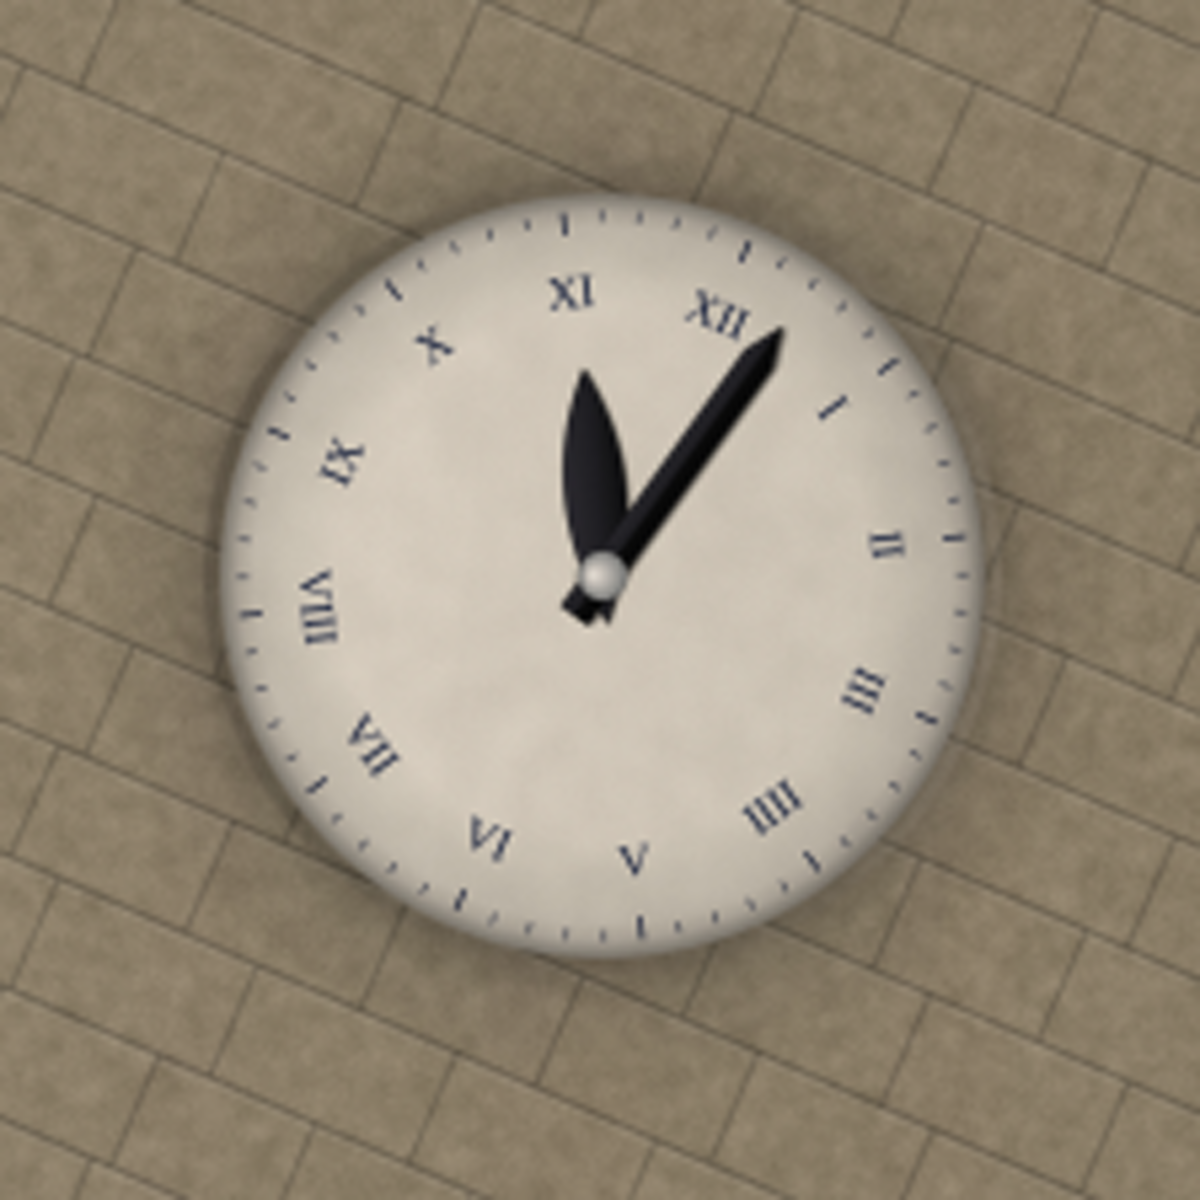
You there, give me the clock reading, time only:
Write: 11:02
